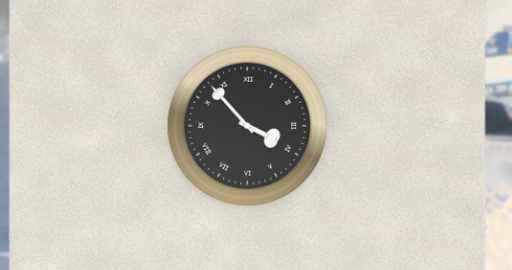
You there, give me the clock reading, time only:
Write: 3:53
